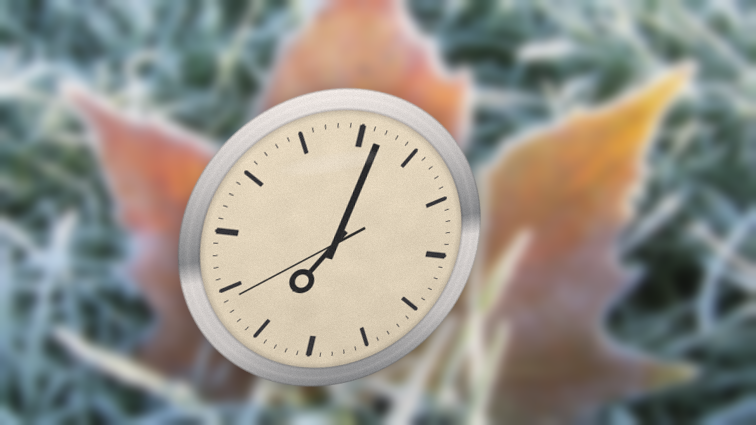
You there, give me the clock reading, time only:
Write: 7:01:39
